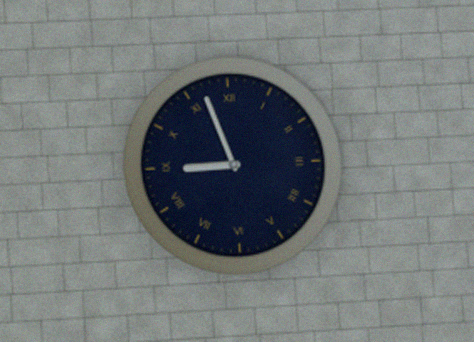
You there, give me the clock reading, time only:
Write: 8:57
